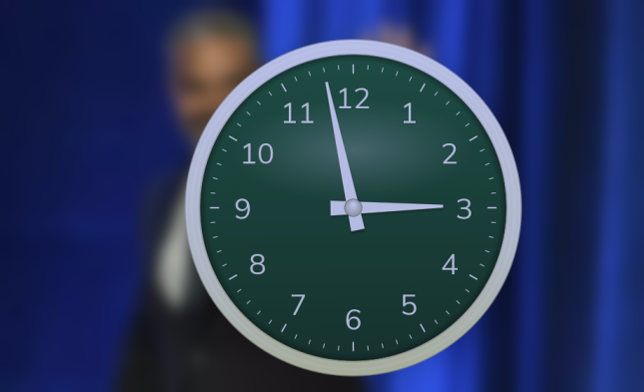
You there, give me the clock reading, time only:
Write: 2:58
